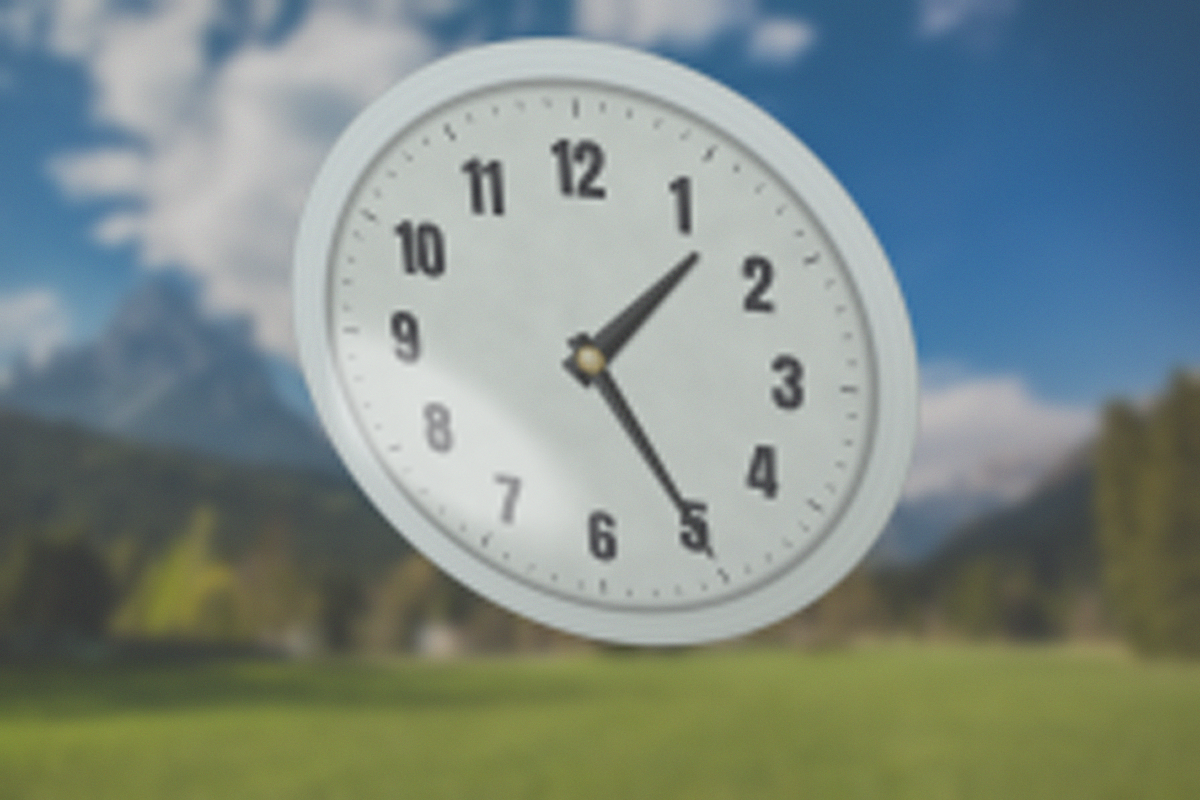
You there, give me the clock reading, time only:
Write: 1:25
